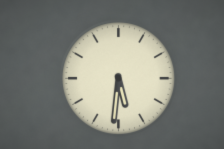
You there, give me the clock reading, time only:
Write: 5:31
